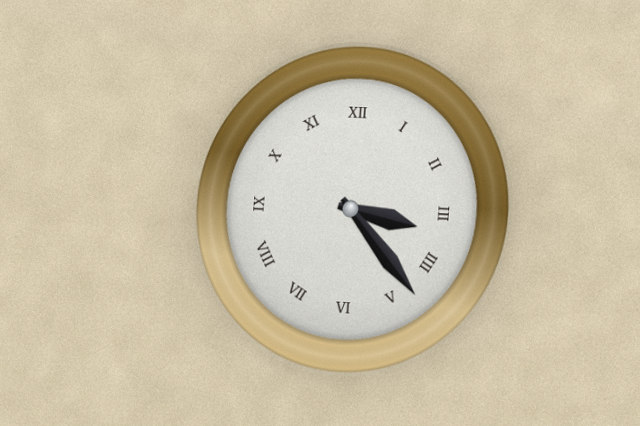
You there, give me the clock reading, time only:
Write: 3:23
